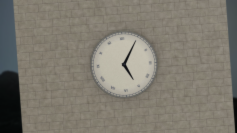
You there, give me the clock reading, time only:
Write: 5:05
